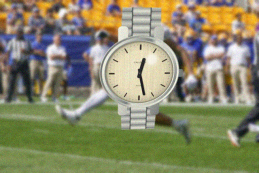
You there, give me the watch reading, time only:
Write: 12:28
